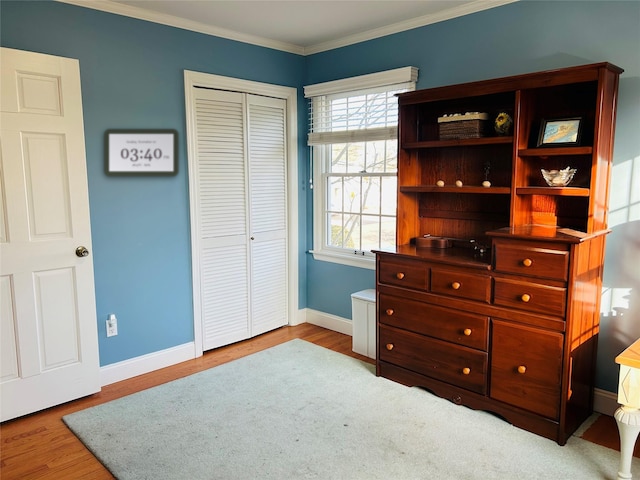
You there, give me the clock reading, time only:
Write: 3:40
